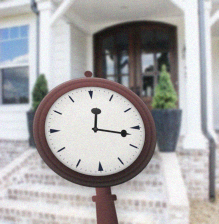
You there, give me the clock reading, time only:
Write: 12:17
